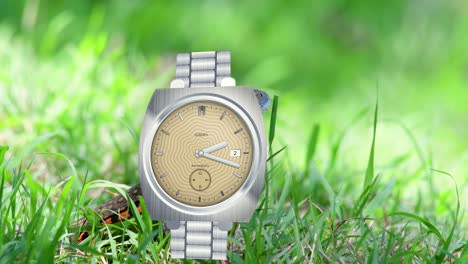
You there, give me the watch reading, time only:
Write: 2:18
